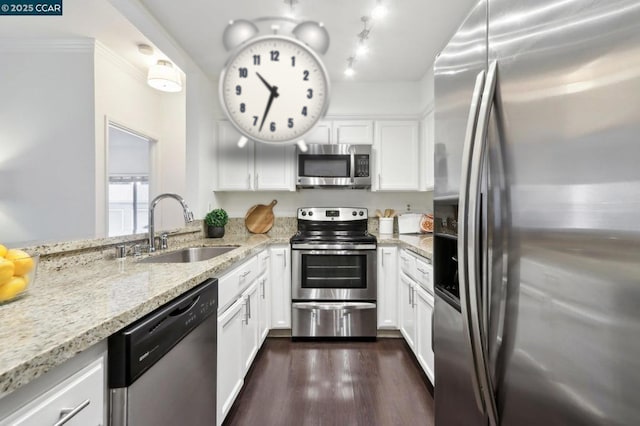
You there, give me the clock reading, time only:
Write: 10:33
